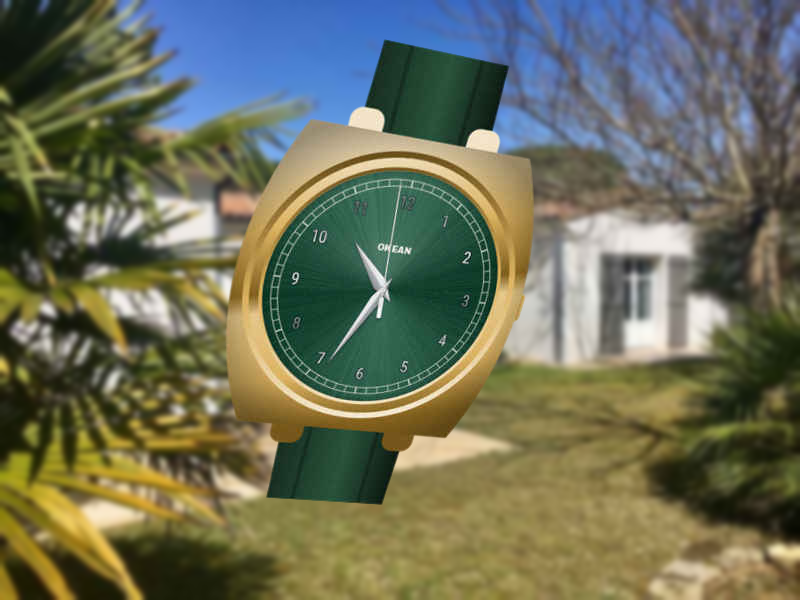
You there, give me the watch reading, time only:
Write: 10:33:59
